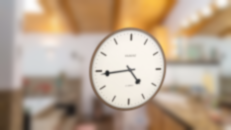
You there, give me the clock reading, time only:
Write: 4:44
